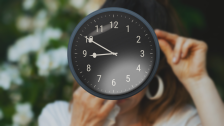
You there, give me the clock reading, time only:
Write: 8:50
